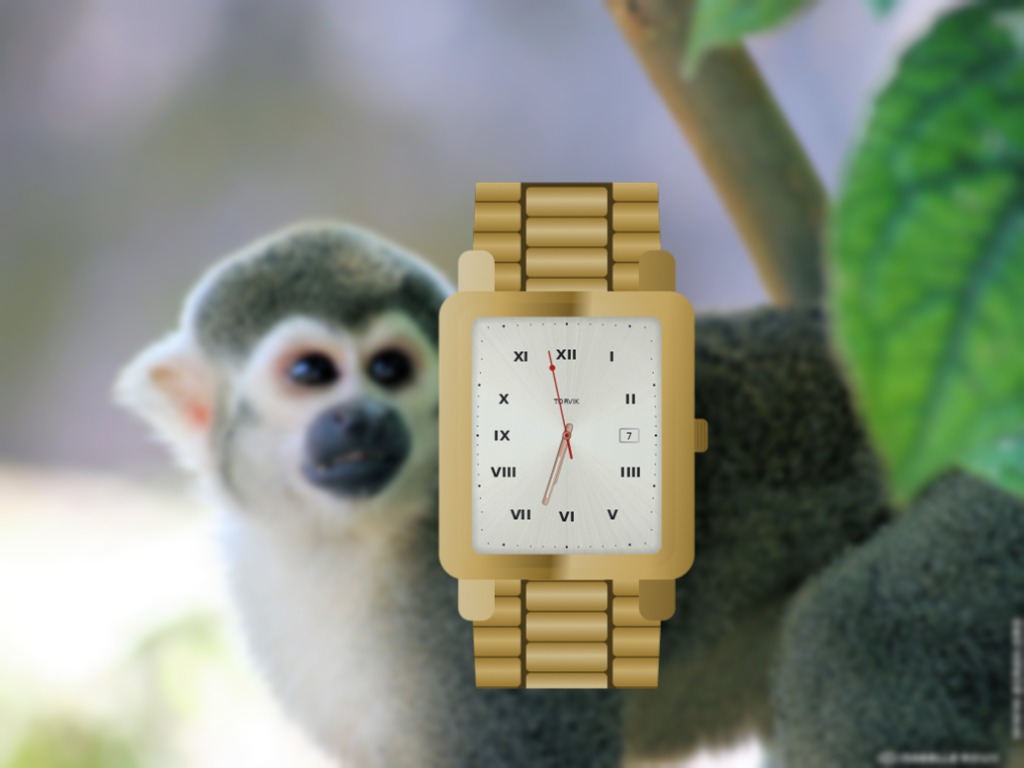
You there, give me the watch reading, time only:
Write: 6:32:58
